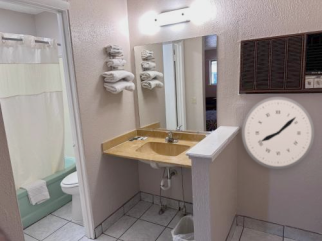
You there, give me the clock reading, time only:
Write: 8:08
